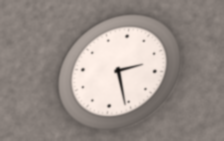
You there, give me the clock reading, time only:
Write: 2:26
